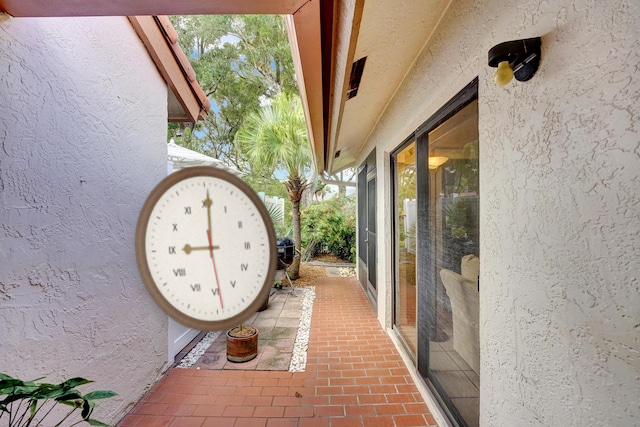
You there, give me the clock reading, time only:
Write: 9:00:29
